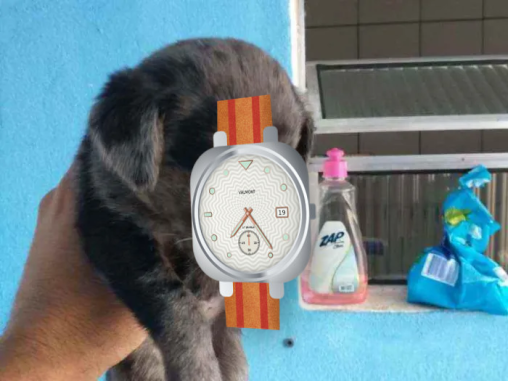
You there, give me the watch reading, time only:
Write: 7:24
